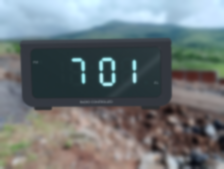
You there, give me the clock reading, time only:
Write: 7:01
